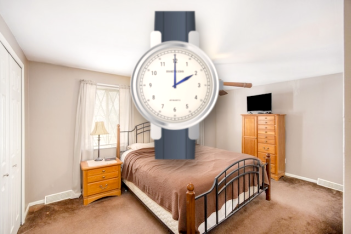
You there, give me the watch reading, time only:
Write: 2:00
